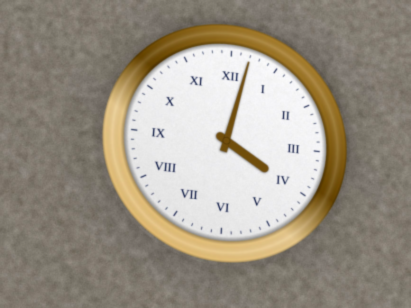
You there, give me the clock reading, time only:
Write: 4:02
